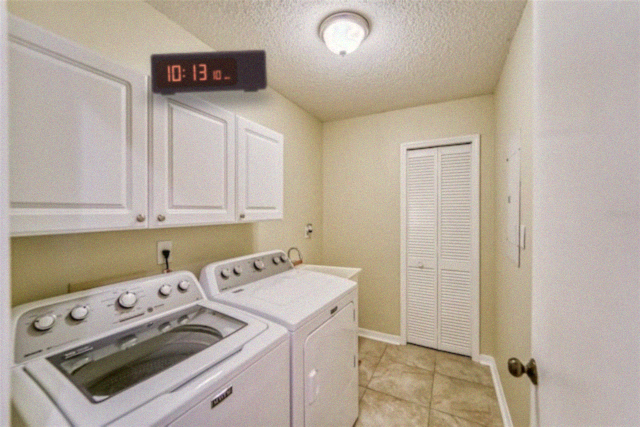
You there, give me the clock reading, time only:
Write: 10:13
